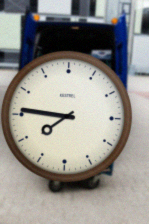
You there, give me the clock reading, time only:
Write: 7:46
